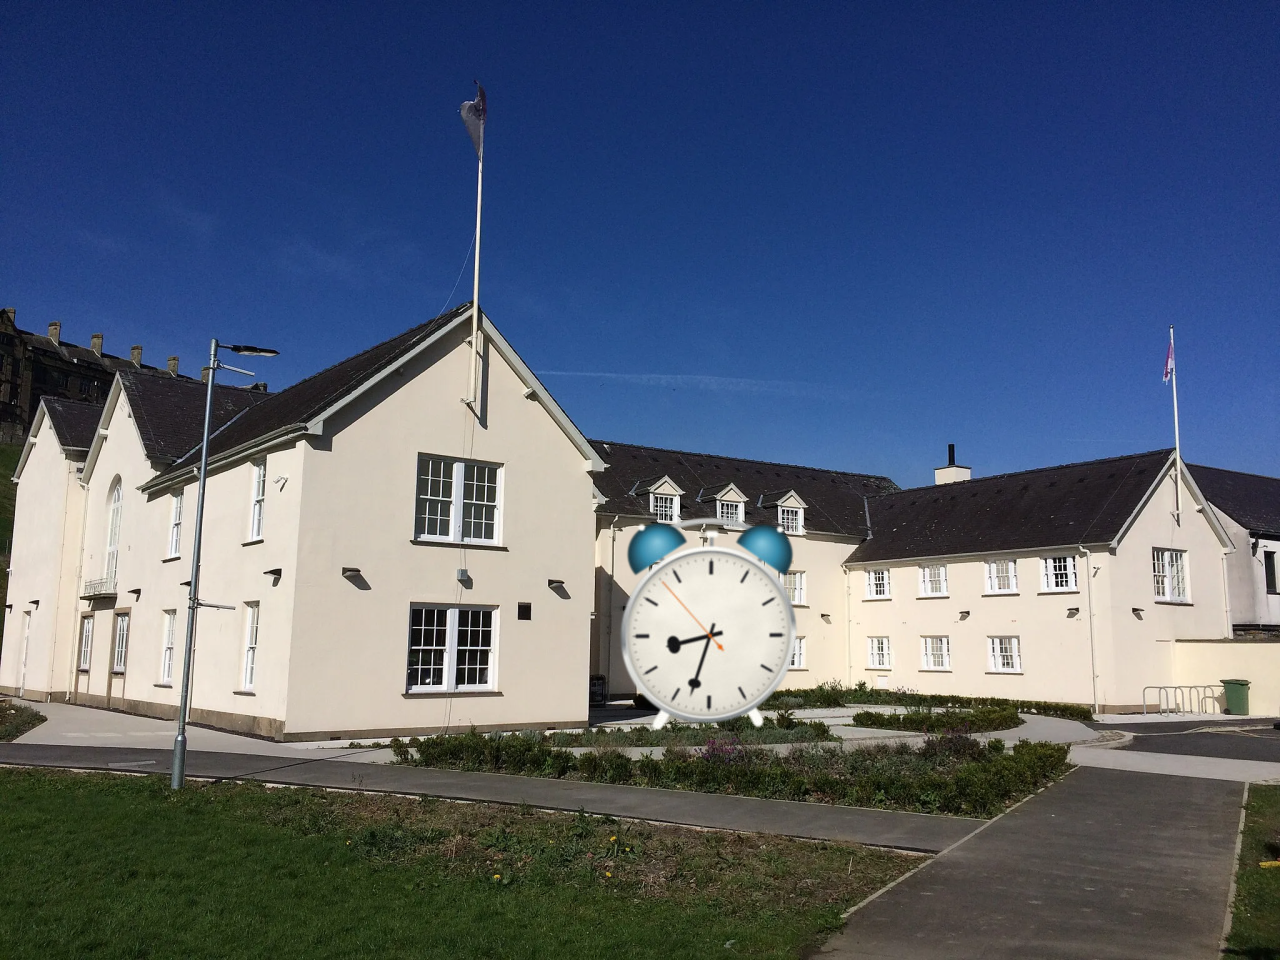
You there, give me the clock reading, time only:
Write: 8:32:53
